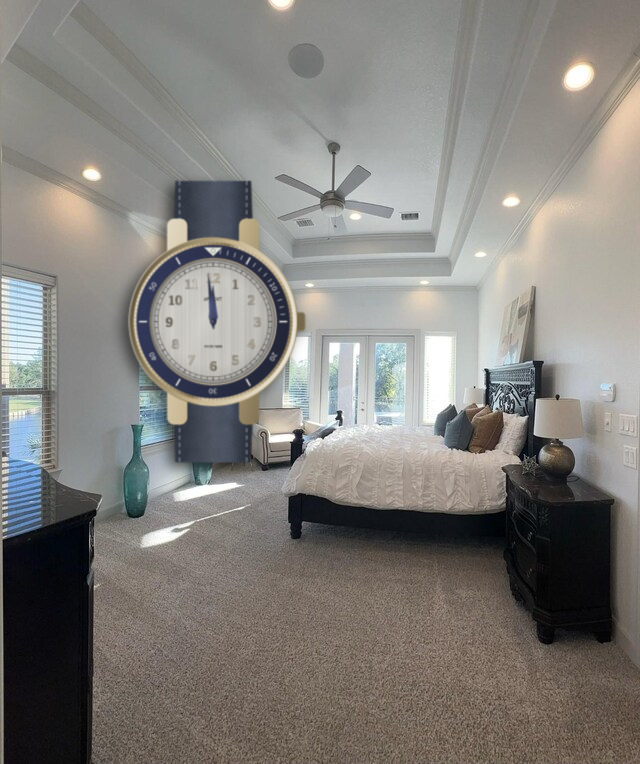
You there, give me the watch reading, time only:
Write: 11:59
